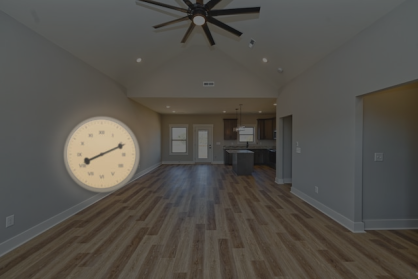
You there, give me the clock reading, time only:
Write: 8:11
